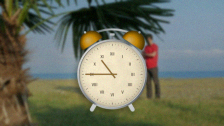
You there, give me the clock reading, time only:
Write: 10:45
